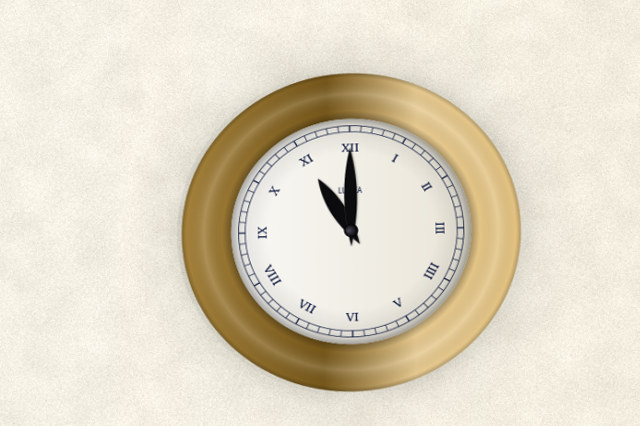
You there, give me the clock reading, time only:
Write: 11:00
